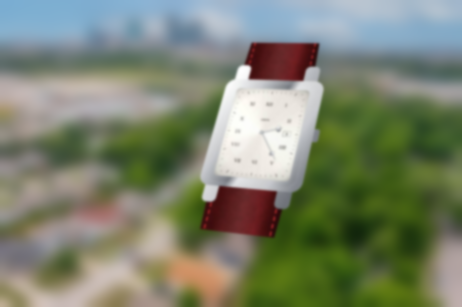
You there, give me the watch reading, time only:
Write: 2:24
